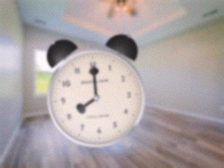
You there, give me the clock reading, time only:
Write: 8:00
